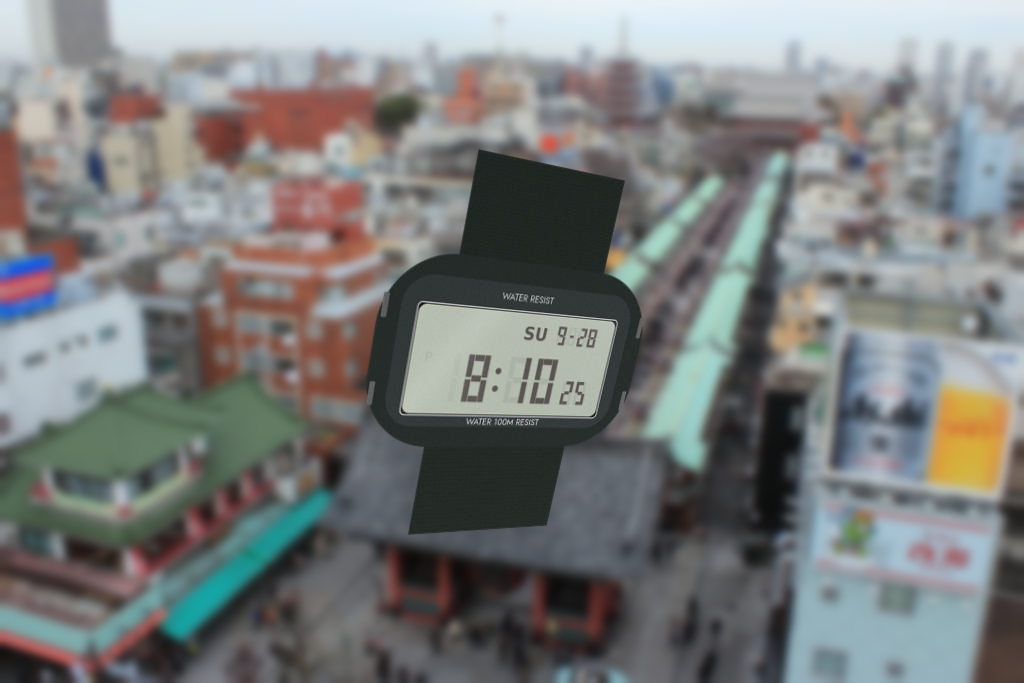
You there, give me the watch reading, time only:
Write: 8:10:25
